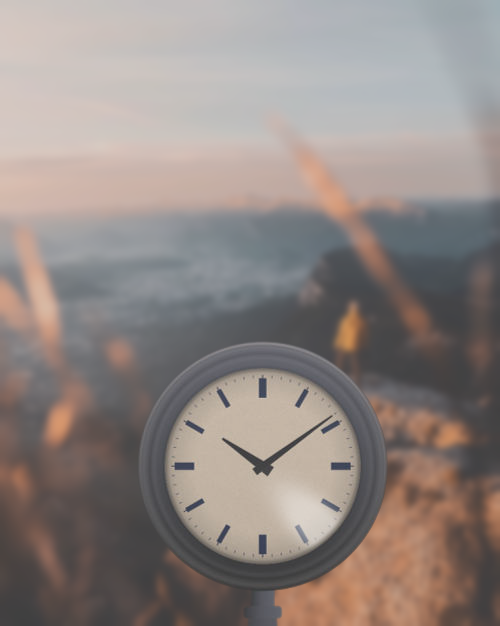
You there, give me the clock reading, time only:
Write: 10:09
